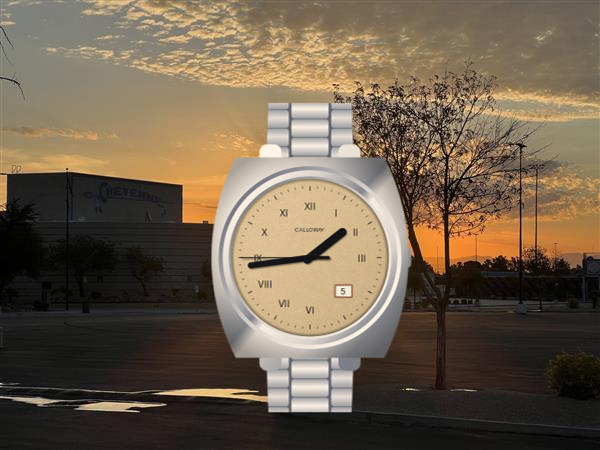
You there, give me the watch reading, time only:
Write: 1:43:45
